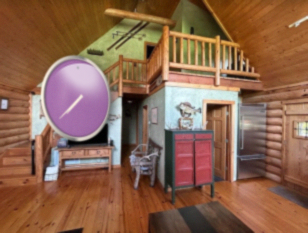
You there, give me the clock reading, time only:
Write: 7:39
